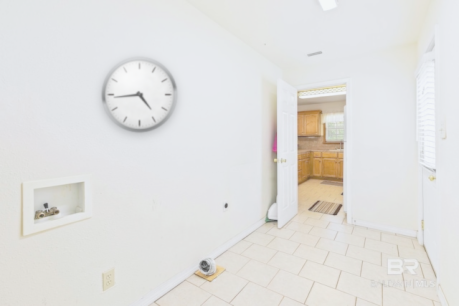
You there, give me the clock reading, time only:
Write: 4:44
